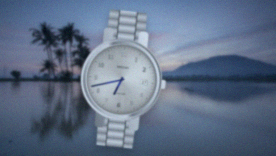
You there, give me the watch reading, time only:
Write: 6:42
